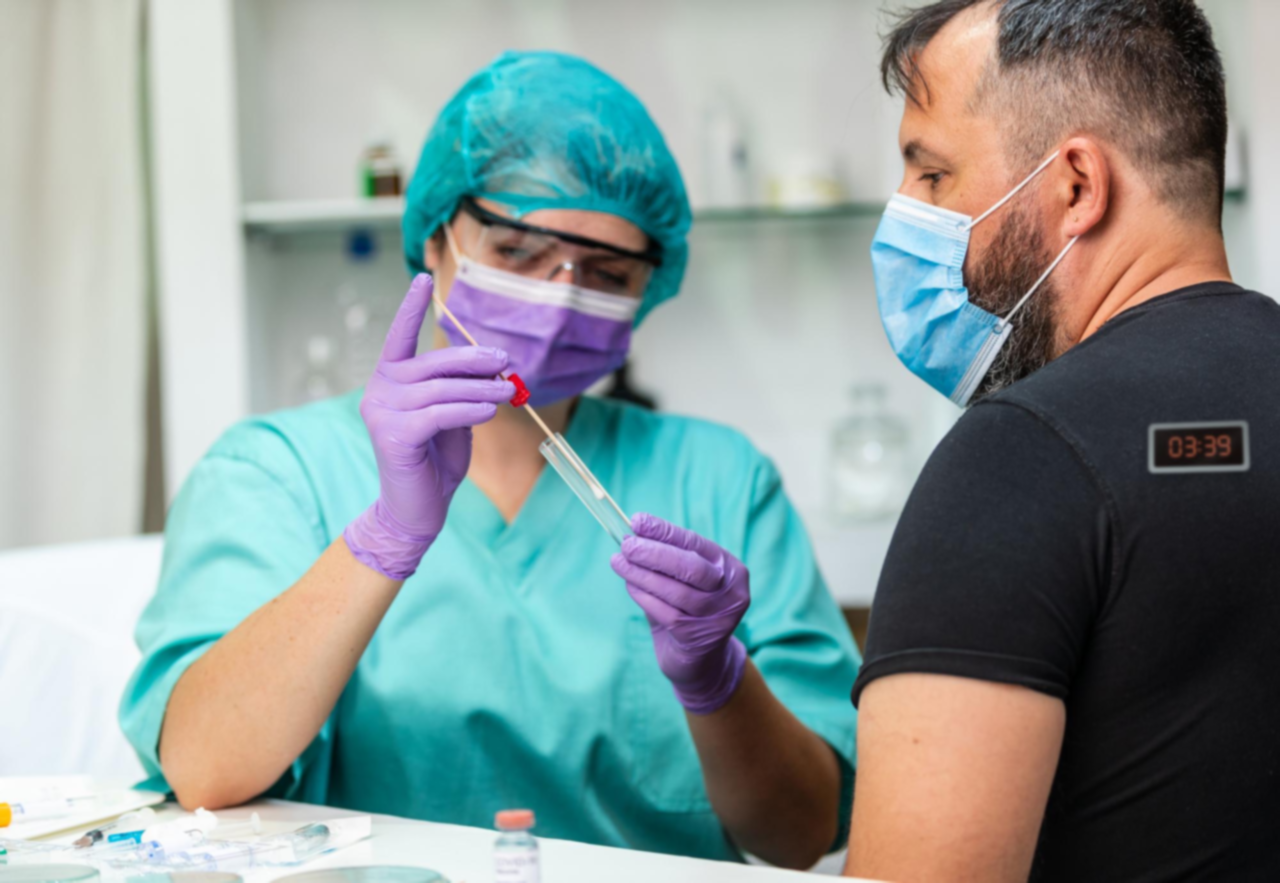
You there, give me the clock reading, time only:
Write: 3:39
